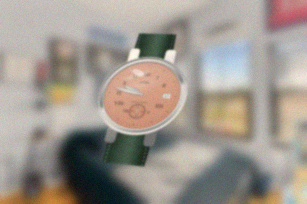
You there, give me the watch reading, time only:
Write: 9:47
